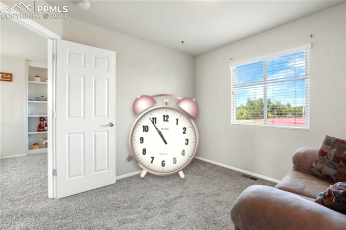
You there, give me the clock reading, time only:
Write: 10:54
